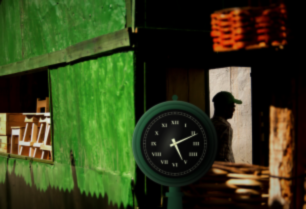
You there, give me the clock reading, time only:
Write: 5:11
